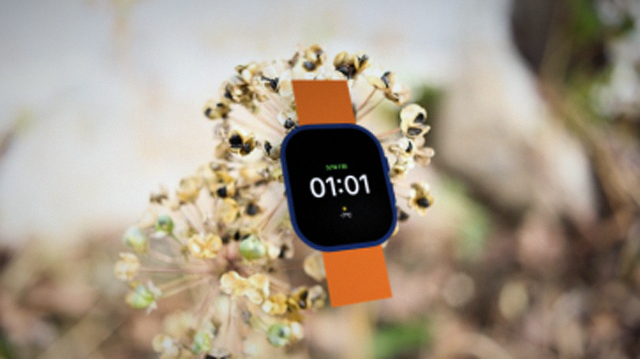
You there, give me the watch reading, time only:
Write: 1:01
